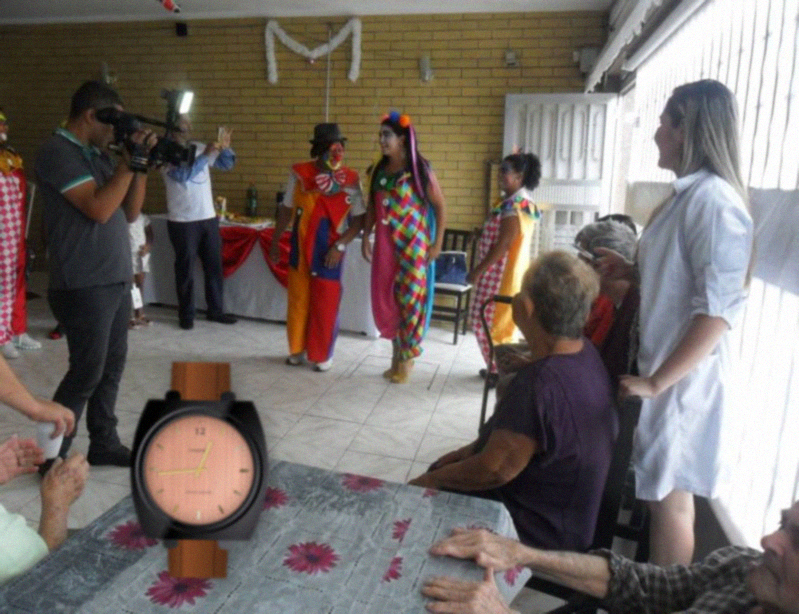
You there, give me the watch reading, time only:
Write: 12:44
